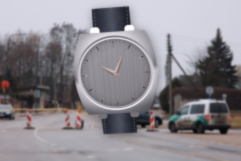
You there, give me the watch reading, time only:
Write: 10:04
